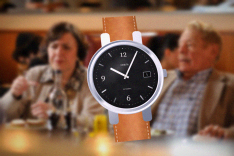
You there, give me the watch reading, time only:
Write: 10:05
